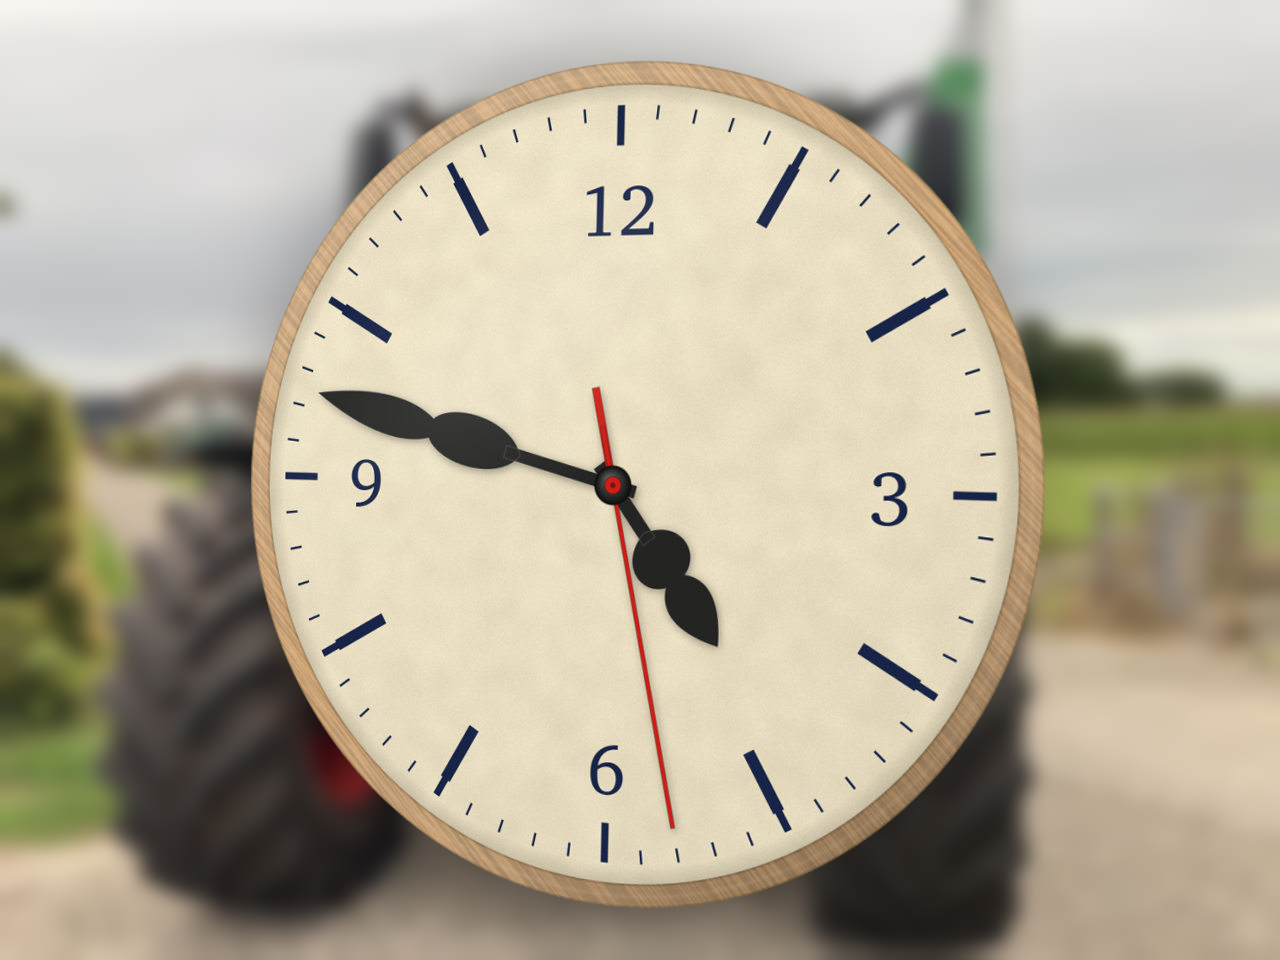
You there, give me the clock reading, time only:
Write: 4:47:28
